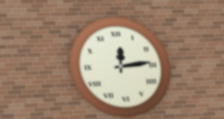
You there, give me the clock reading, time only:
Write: 12:14
